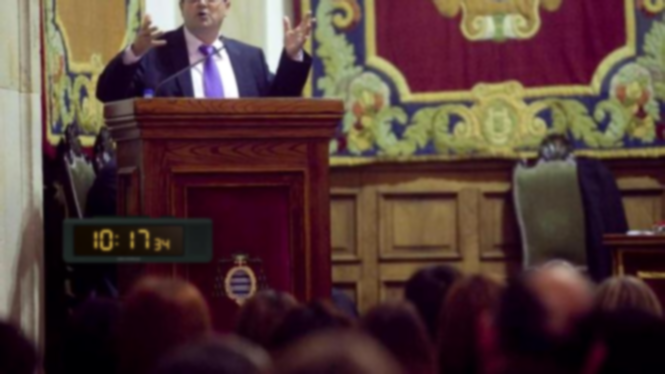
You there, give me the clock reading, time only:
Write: 10:17
